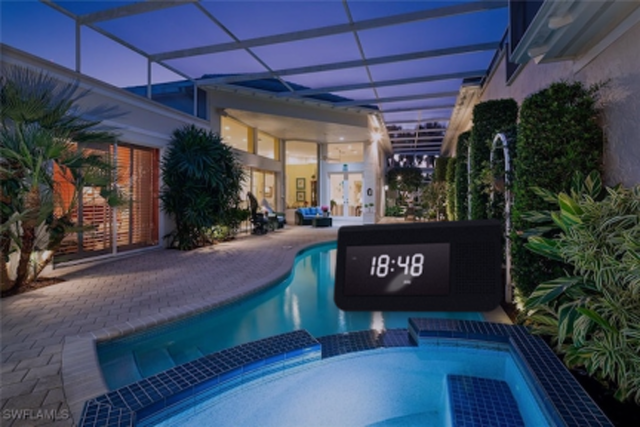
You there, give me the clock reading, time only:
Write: 18:48
